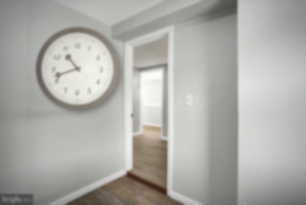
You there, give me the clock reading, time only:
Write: 10:42
